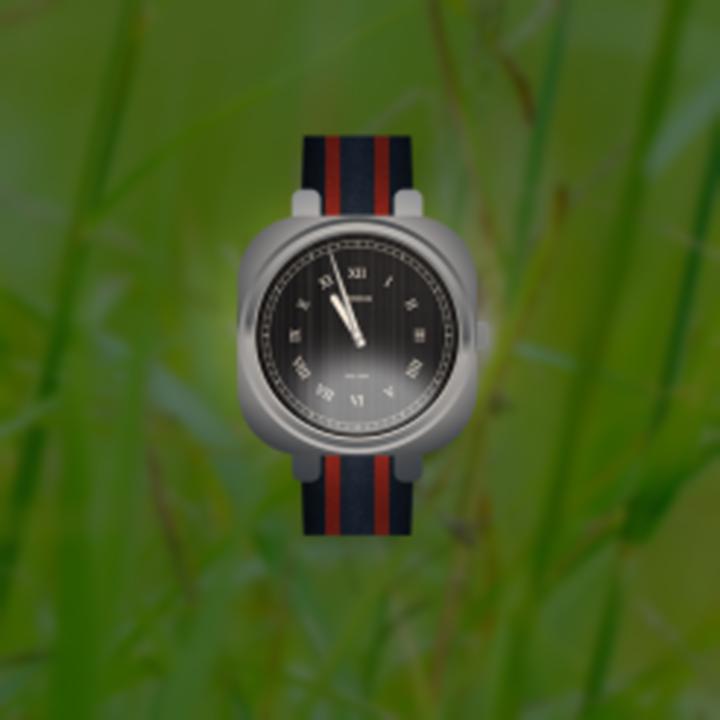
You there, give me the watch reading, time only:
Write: 10:57
